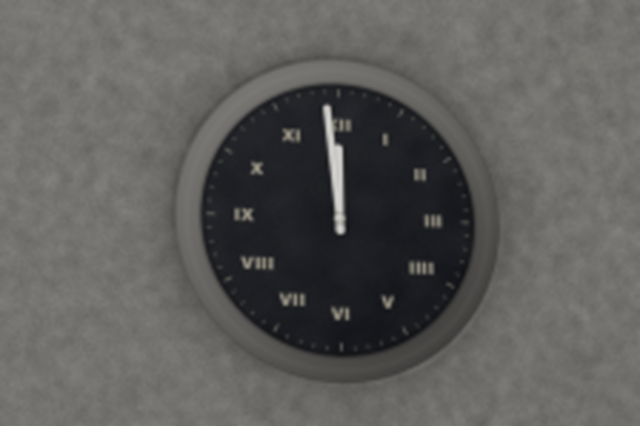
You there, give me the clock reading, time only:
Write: 11:59
